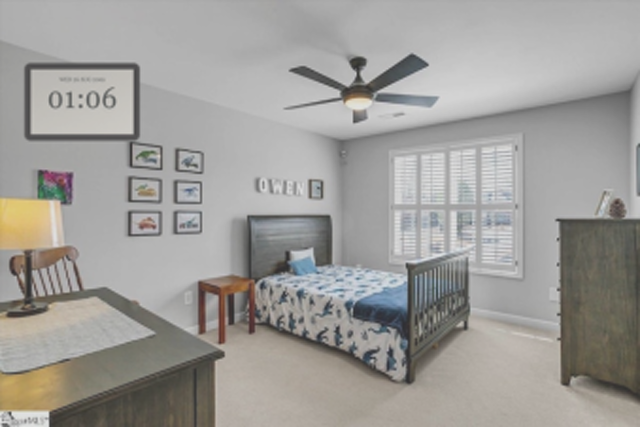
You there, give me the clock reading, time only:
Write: 1:06
